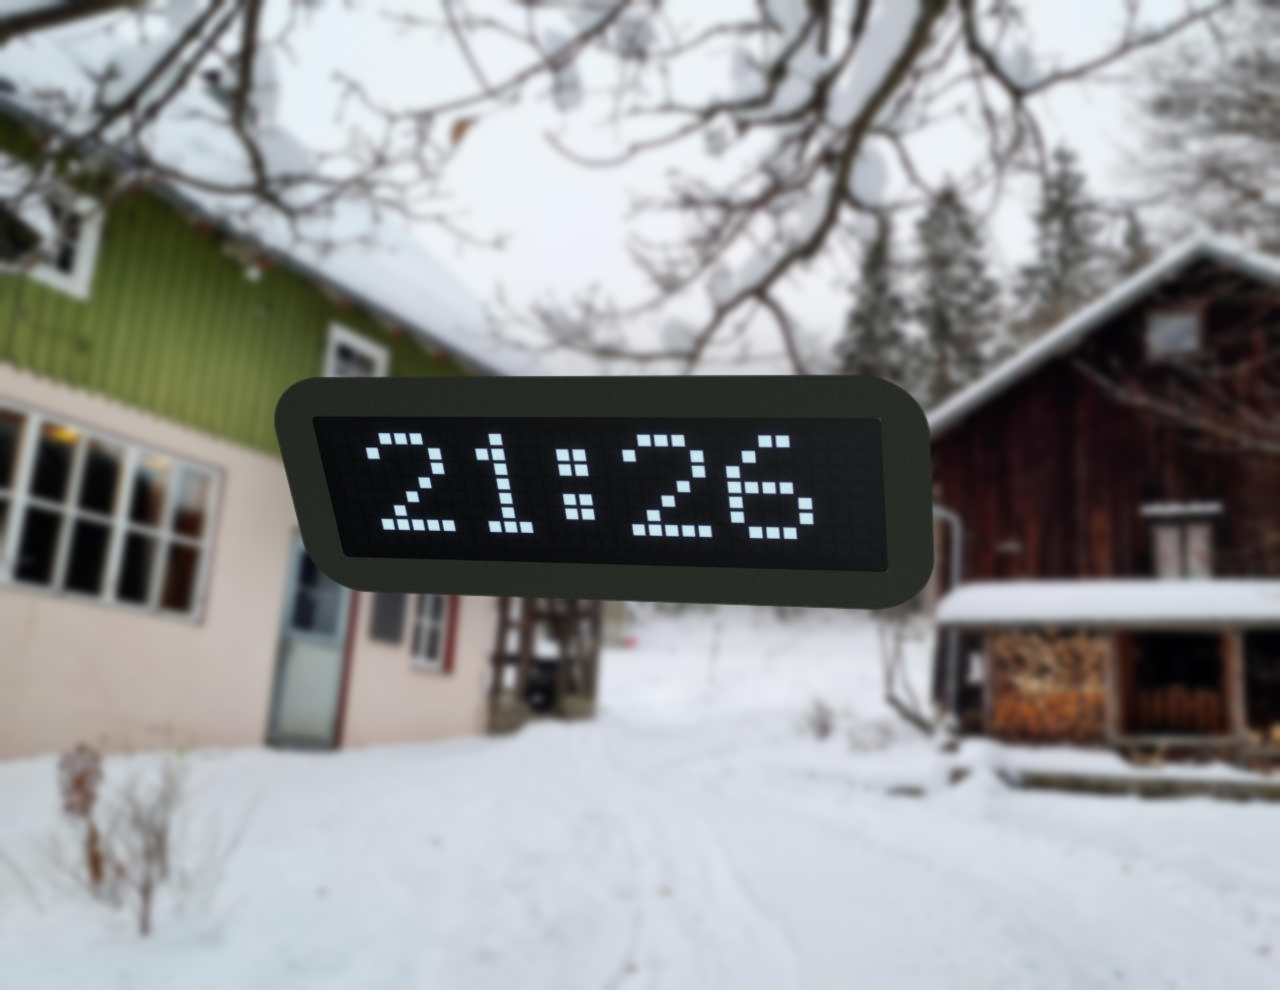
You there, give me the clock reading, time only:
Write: 21:26
